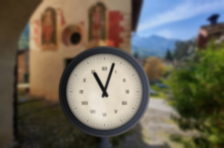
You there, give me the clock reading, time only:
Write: 11:03
